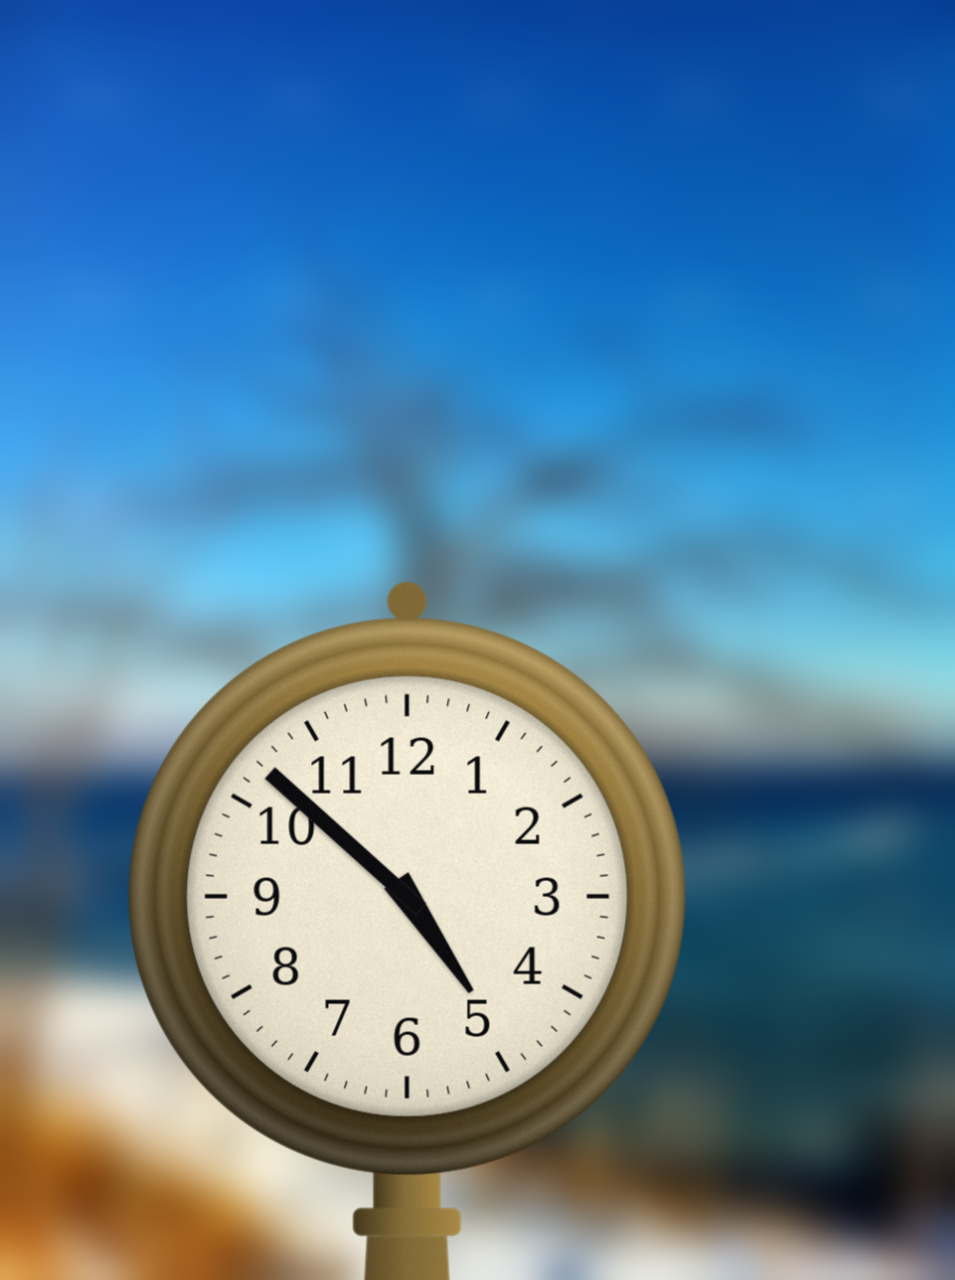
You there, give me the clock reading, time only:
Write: 4:52
